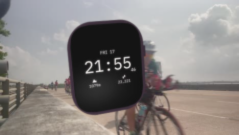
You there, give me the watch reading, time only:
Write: 21:55
